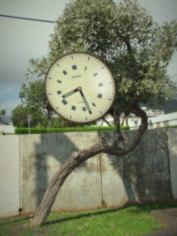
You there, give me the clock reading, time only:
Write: 8:28
